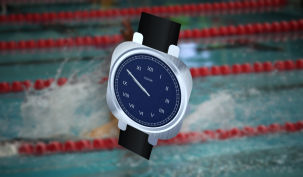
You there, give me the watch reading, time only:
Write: 9:50
